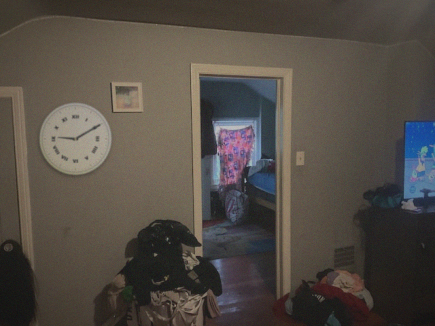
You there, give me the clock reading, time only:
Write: 9:10
